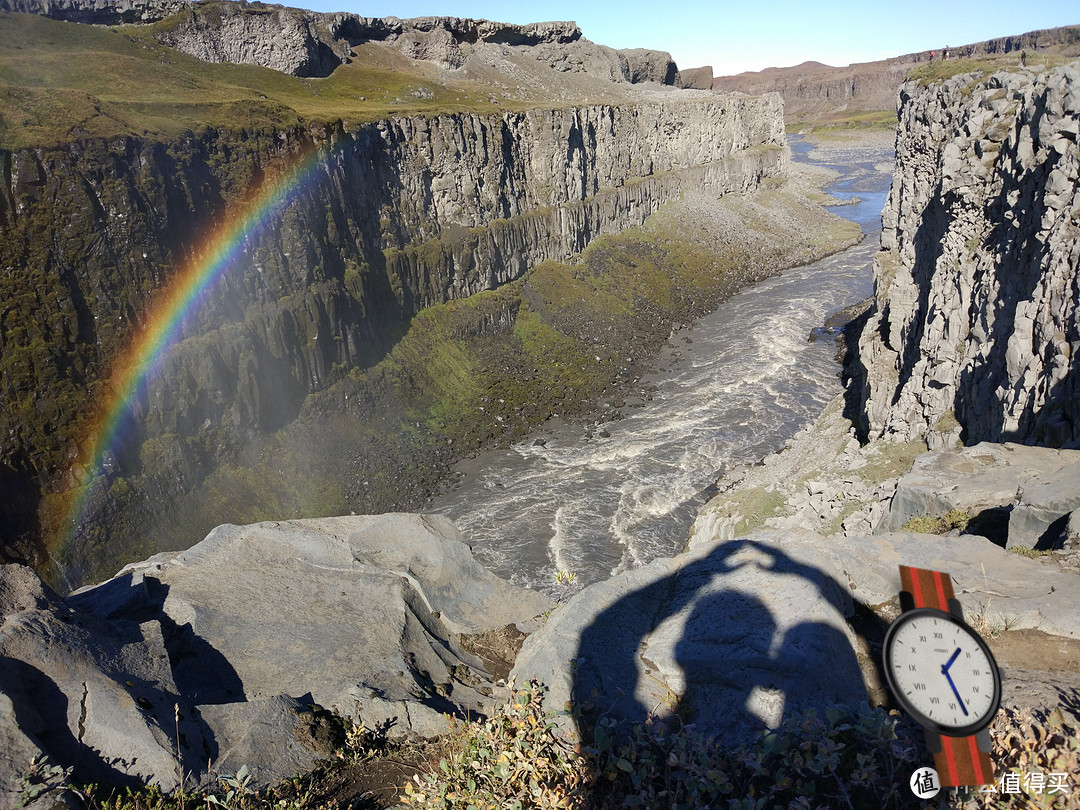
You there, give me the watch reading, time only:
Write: 1:27
